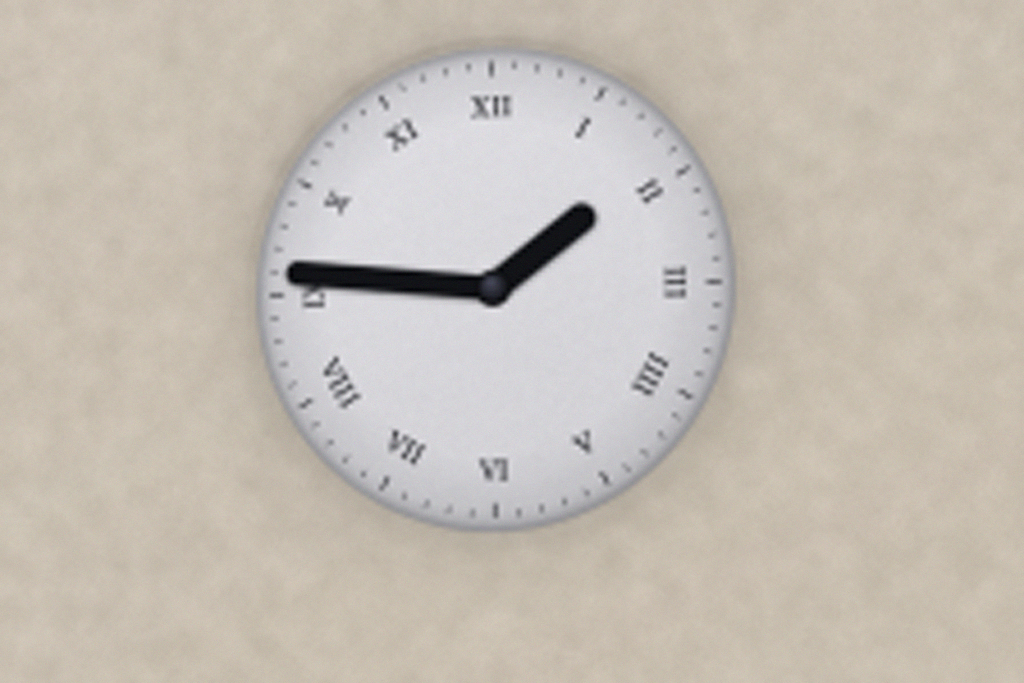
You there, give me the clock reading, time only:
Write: 1:46
